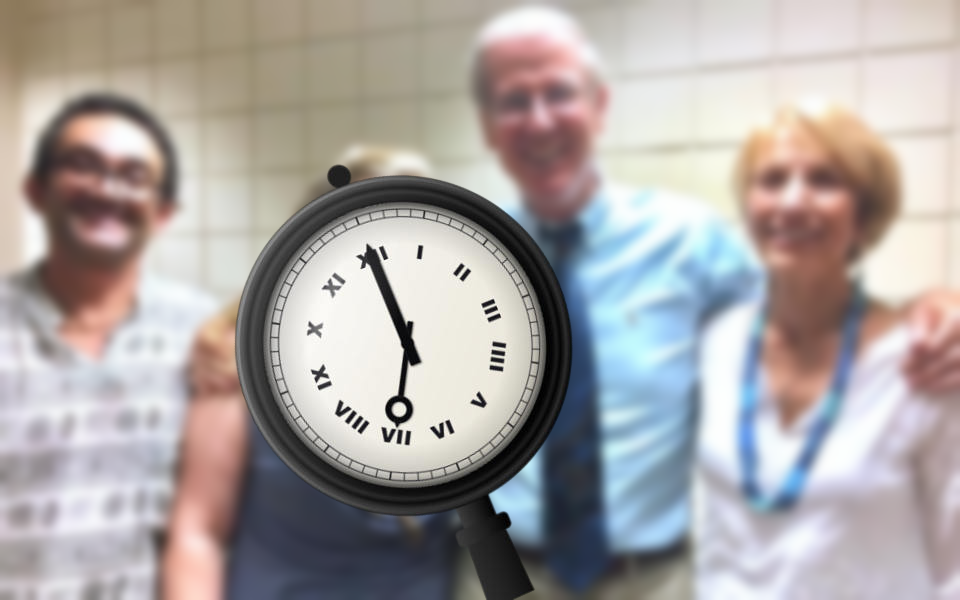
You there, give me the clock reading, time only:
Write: 7:00
